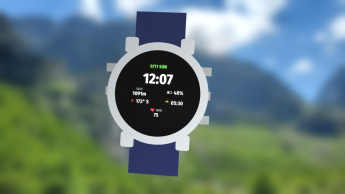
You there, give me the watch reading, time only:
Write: 12:07
